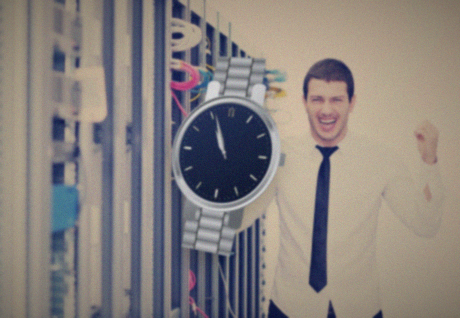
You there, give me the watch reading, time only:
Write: 10:56
